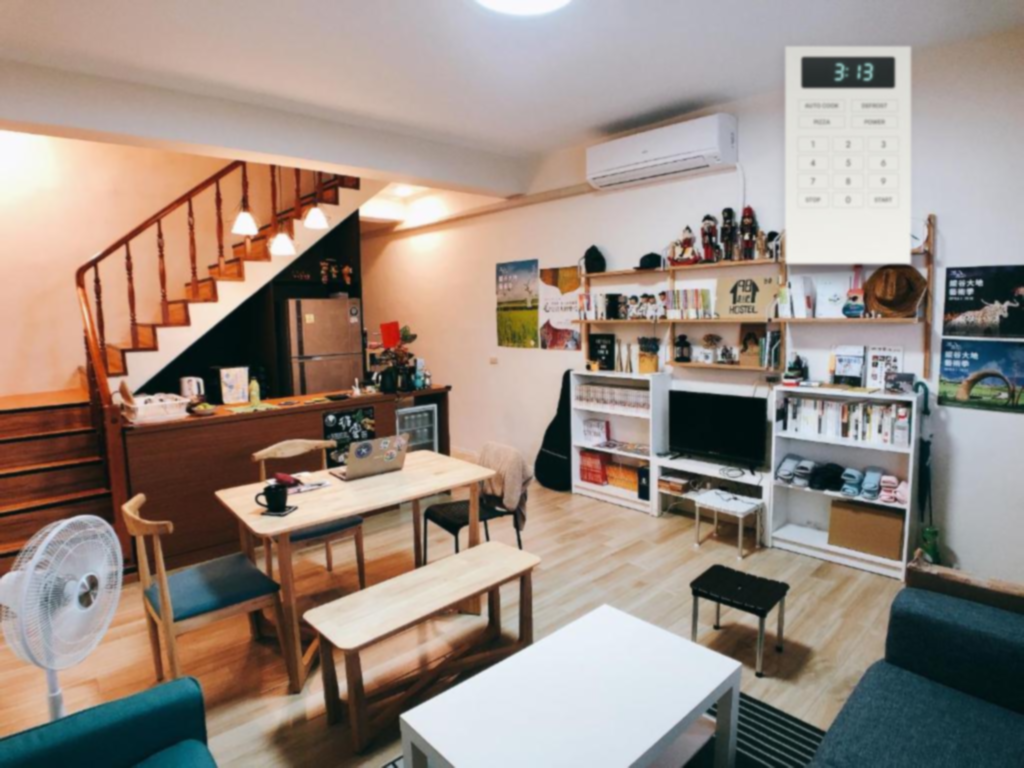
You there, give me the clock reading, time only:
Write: 3:13
